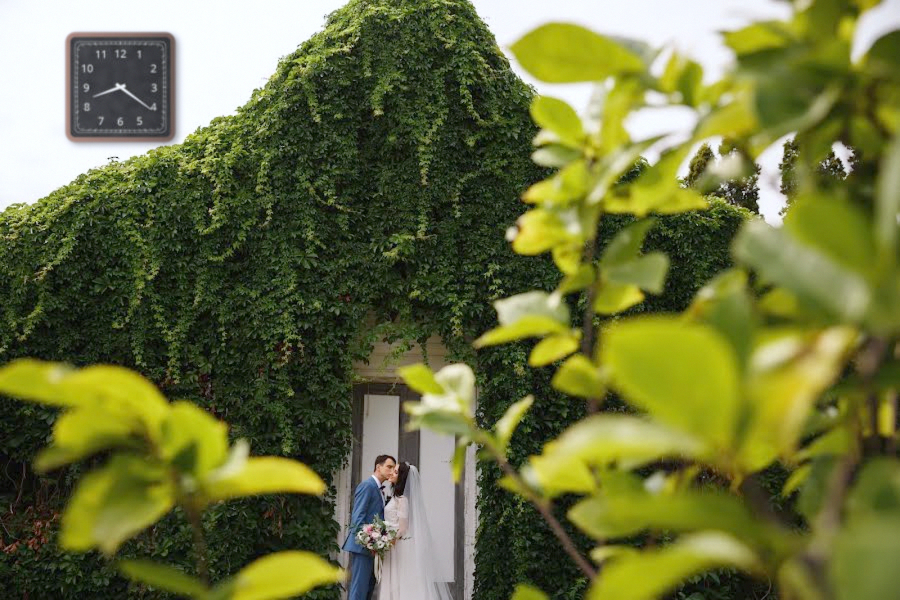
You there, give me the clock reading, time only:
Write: 8:21
